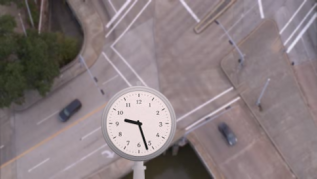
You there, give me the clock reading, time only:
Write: 9:27
